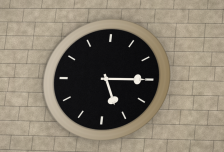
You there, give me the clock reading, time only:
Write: 5:15
